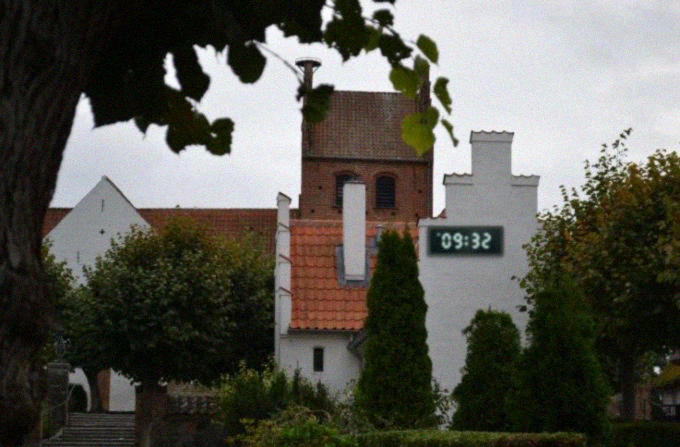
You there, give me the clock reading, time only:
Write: 9:32
